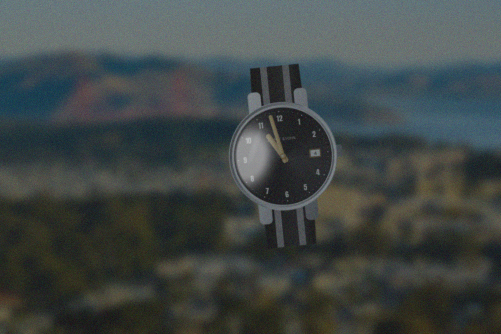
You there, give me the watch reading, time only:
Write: 10:58
